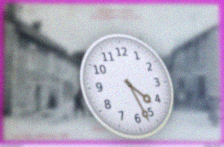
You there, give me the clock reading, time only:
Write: 4:27
